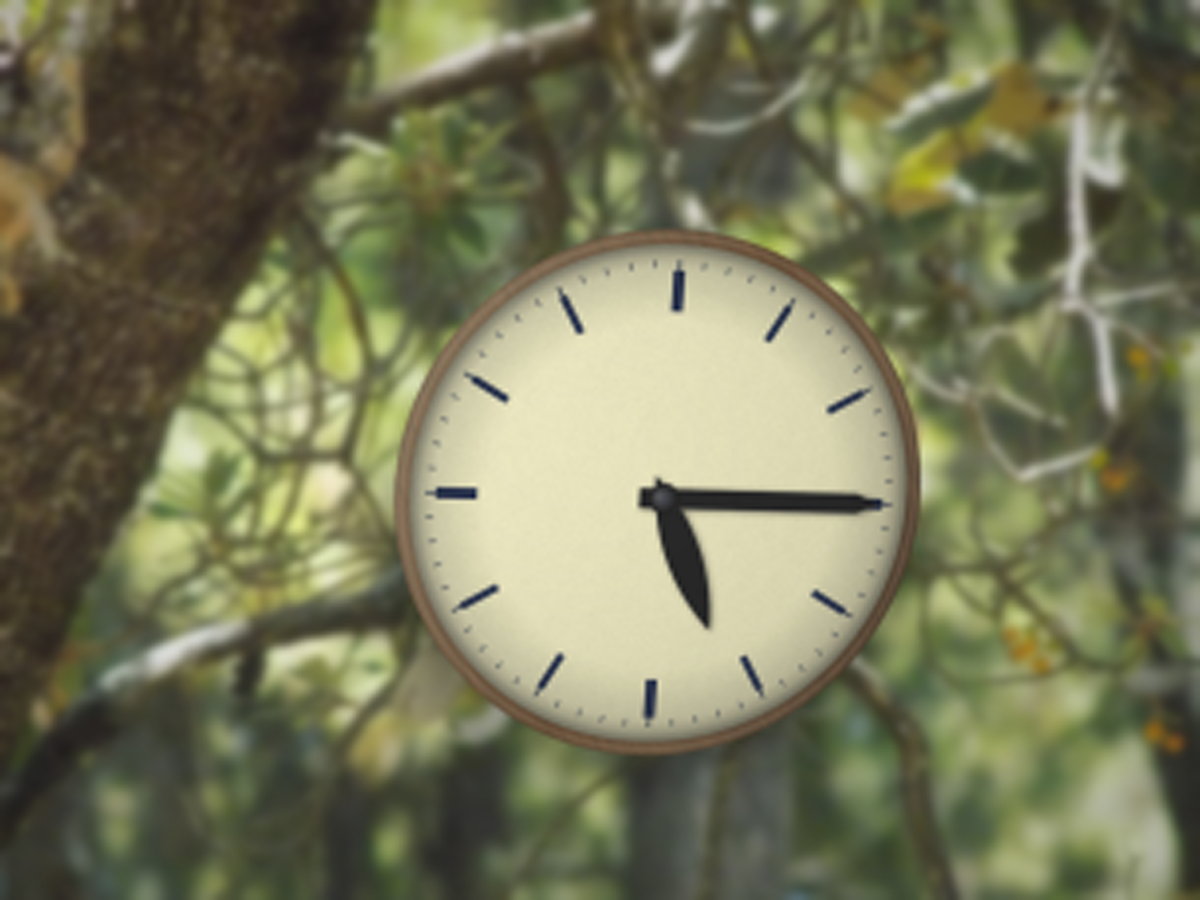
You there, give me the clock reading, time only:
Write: 5:15
